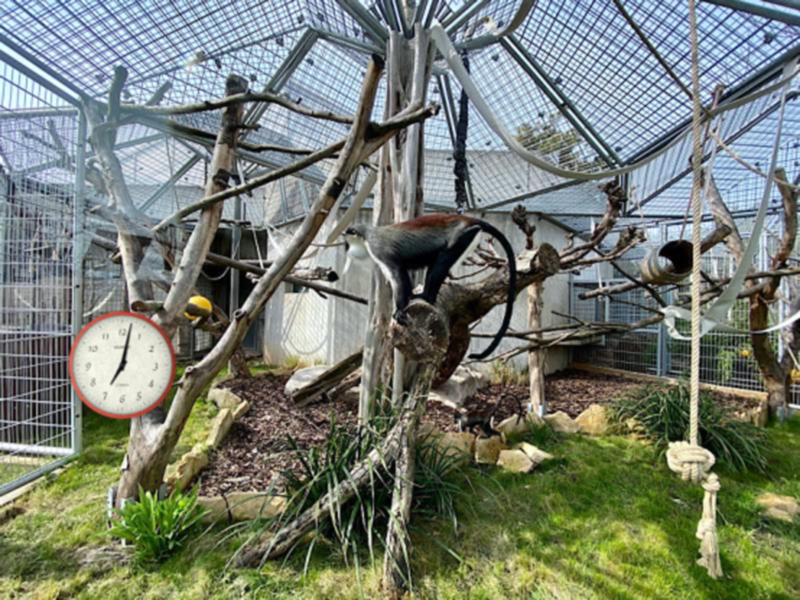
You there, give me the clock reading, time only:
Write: 7:02
